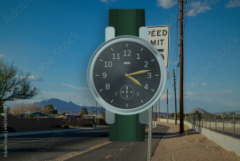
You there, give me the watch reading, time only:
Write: 4:13
